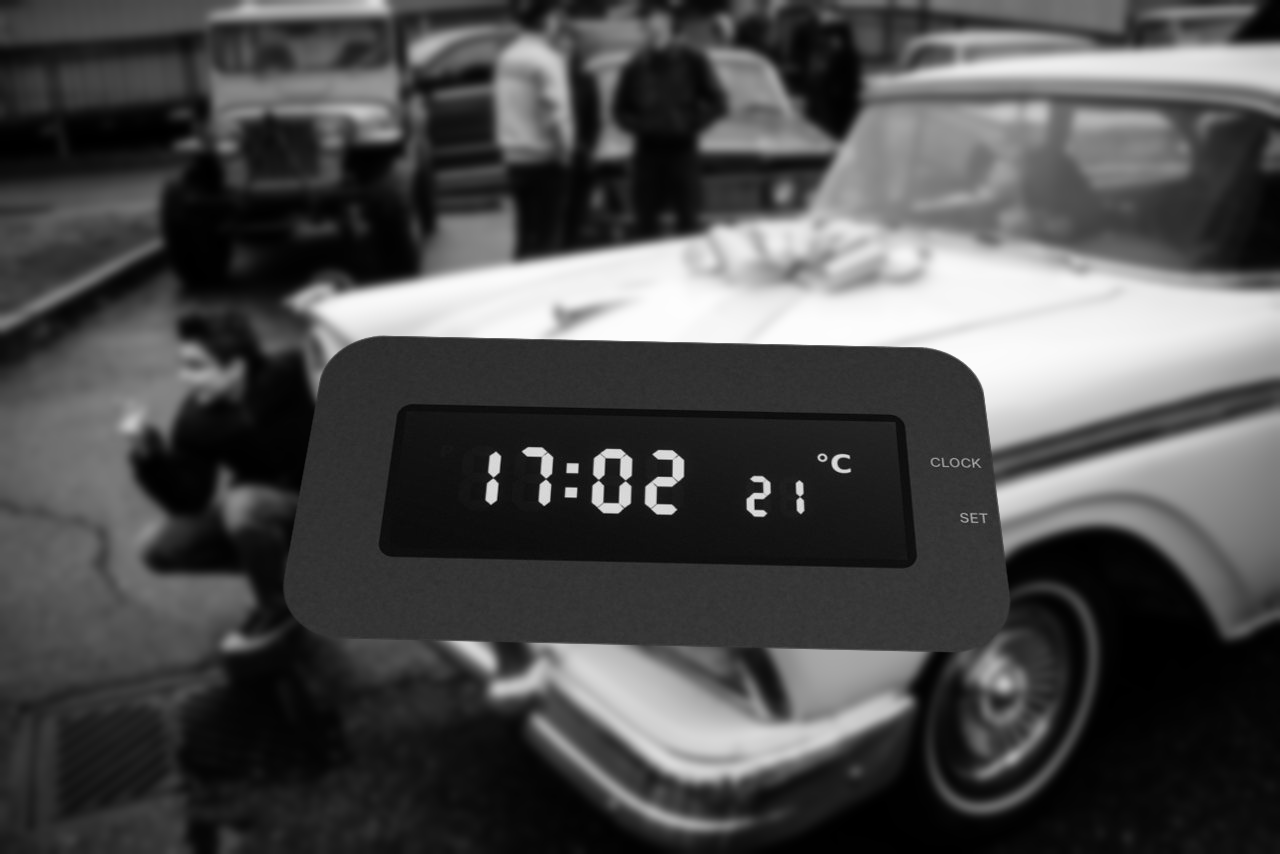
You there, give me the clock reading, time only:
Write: 17:02
